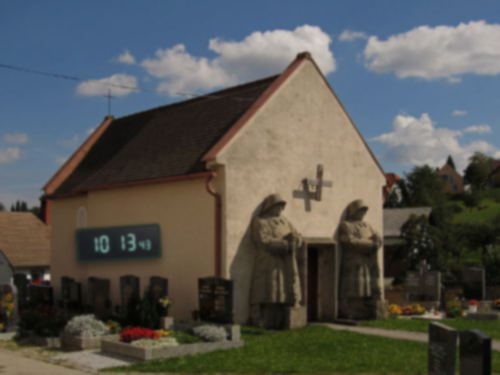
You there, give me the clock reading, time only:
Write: 10:13
